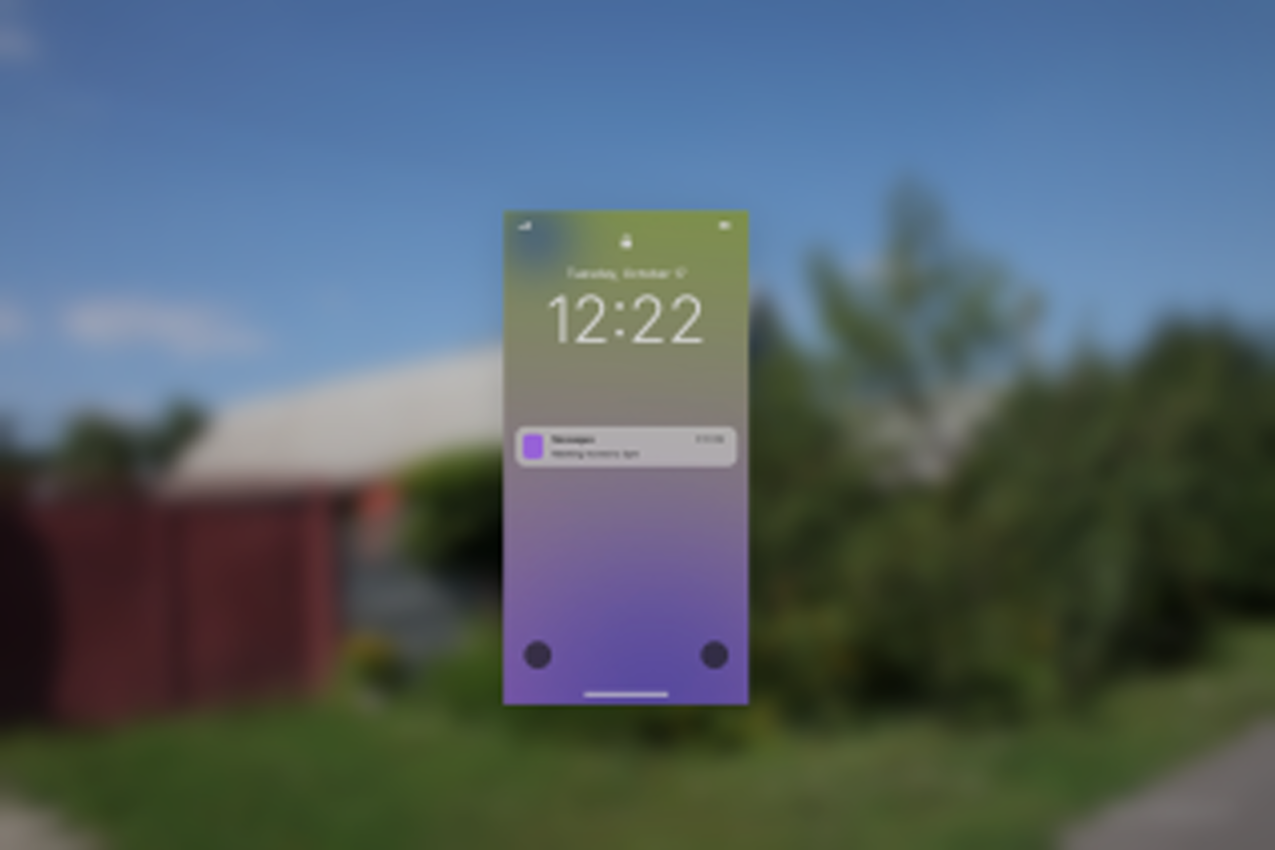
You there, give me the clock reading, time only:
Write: 12:22
